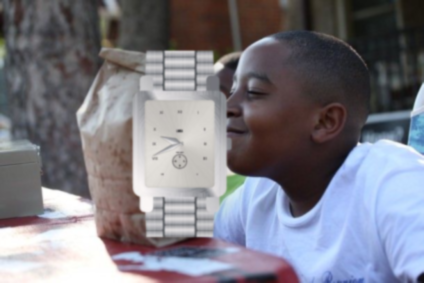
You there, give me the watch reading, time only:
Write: 9:41
